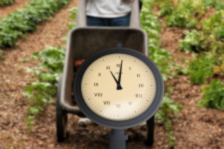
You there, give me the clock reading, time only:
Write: 11:01
